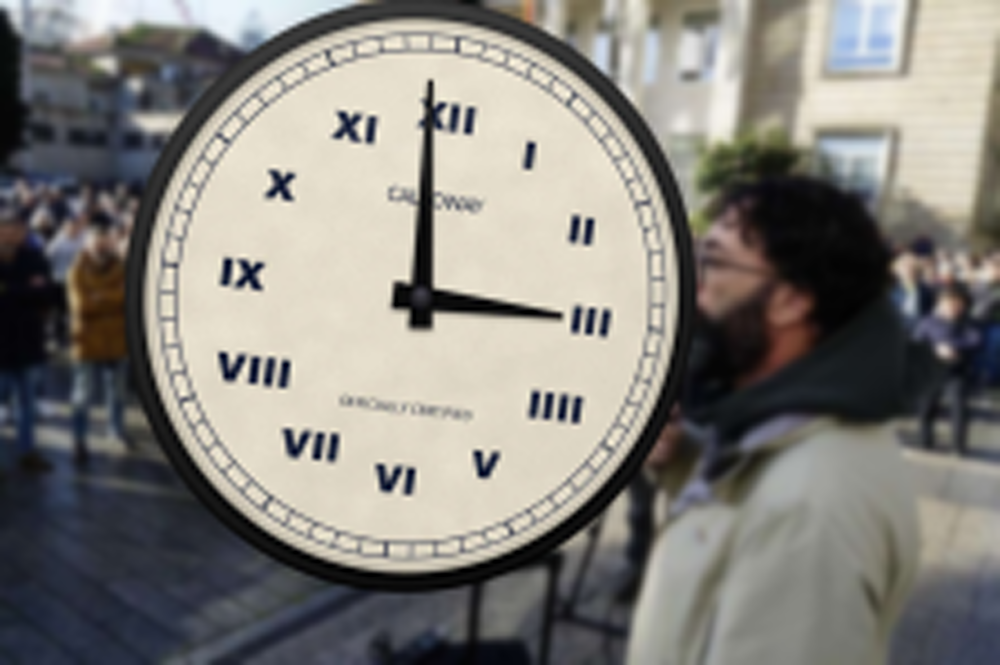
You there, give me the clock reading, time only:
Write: 2:59
